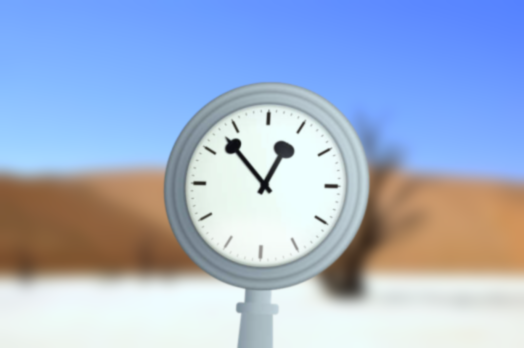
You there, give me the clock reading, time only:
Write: 12:53
